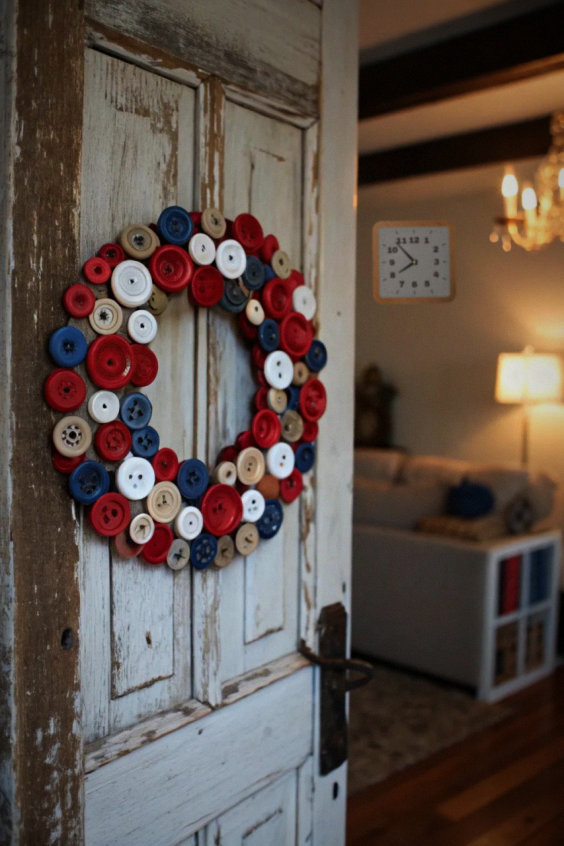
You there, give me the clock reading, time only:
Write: 7:53
